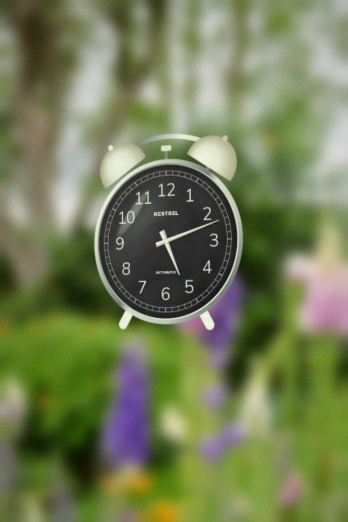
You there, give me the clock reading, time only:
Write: 5:12
